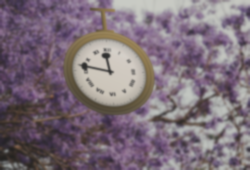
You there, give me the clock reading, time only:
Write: 11:47
